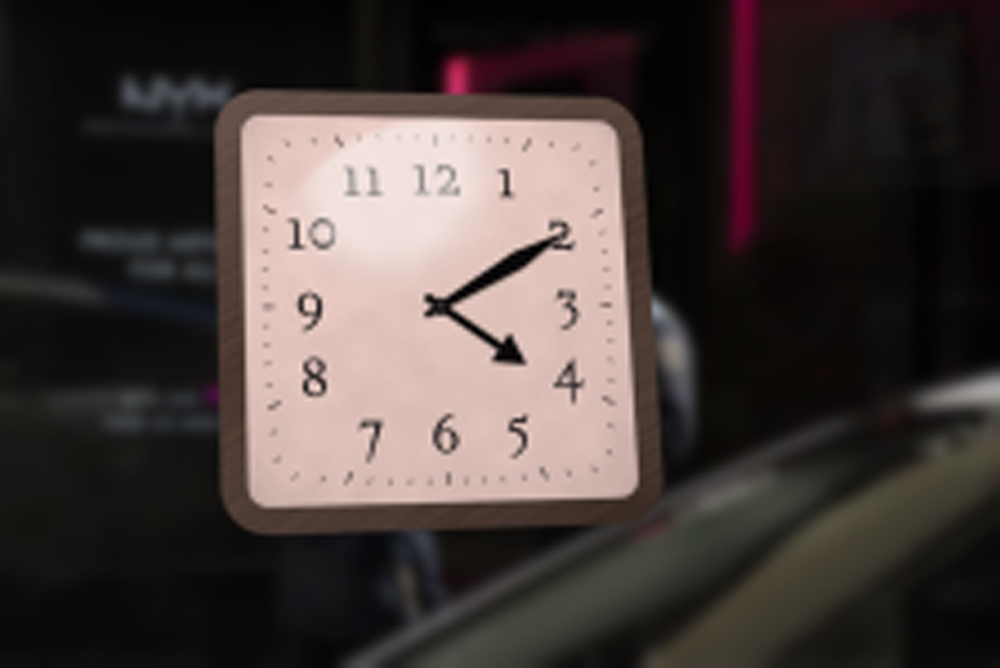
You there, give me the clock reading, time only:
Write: 4:10
